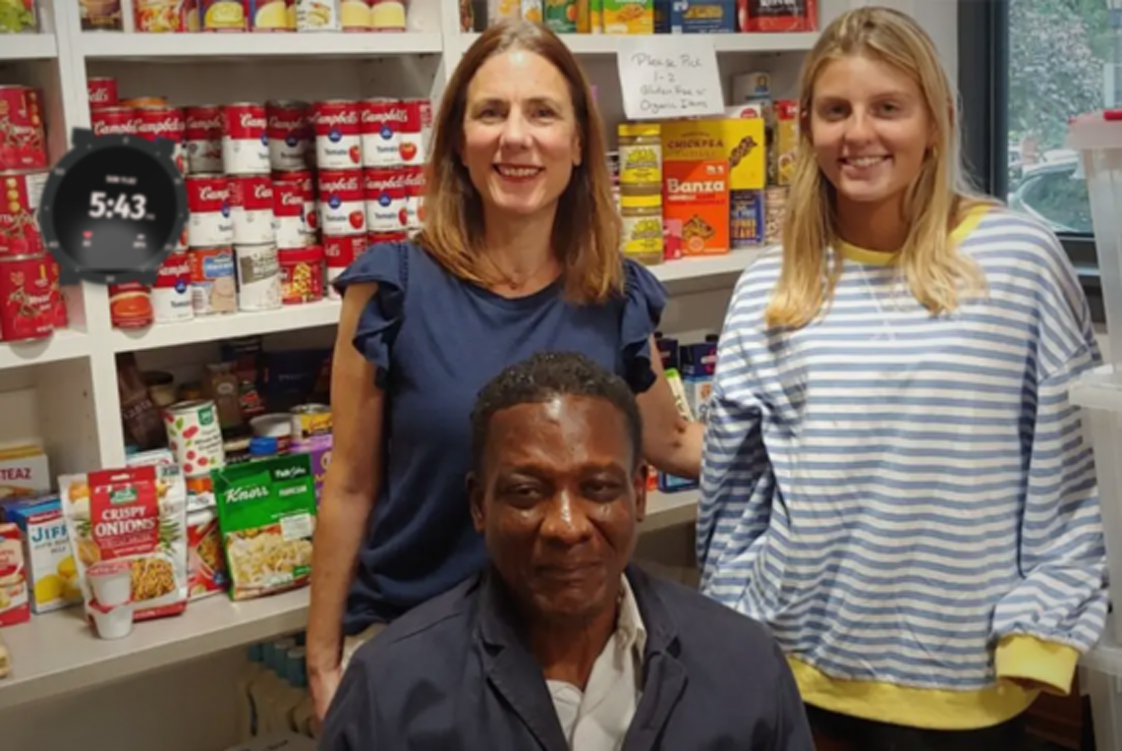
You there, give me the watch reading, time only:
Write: 5:43
